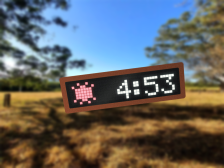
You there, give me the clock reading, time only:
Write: 4:53
